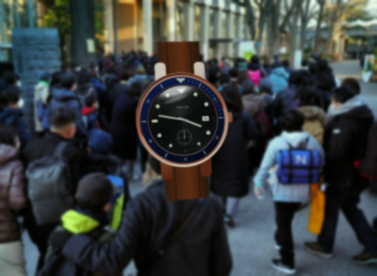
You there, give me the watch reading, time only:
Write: 3:47
